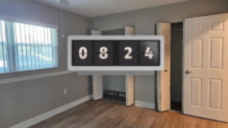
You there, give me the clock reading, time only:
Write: 8:24
